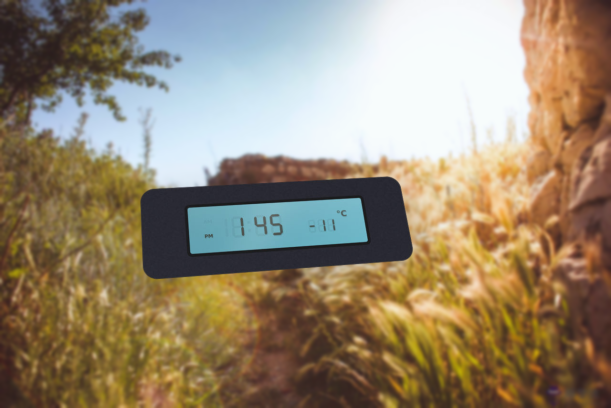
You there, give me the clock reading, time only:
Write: 1:45
